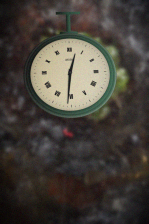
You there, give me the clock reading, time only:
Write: 12:31
